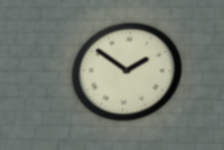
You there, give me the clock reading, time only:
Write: 1:51
